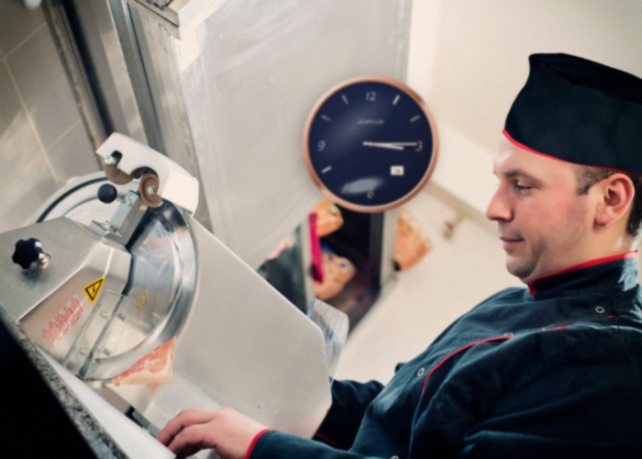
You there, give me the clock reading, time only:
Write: 3:15
